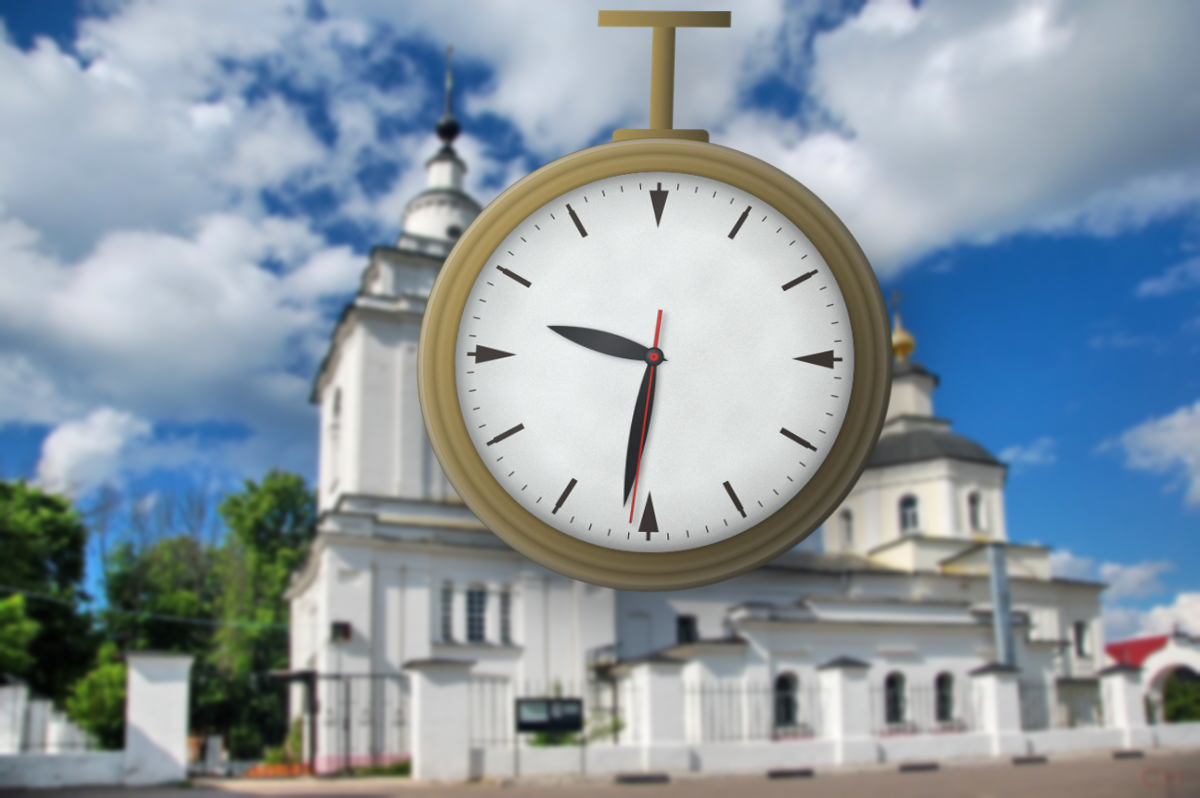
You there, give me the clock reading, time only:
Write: 9:31:31
